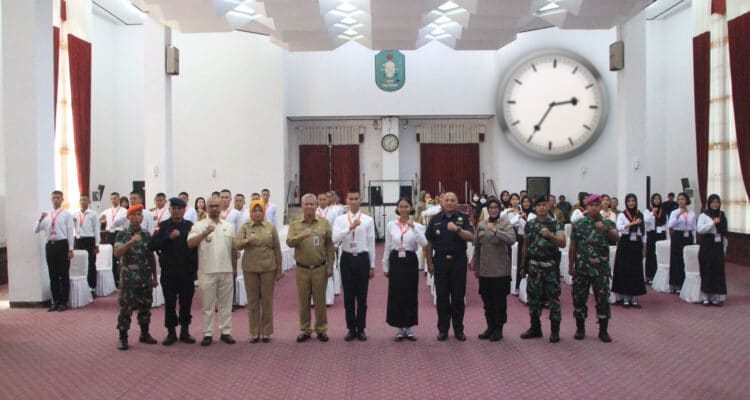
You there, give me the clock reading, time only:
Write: 2:35
